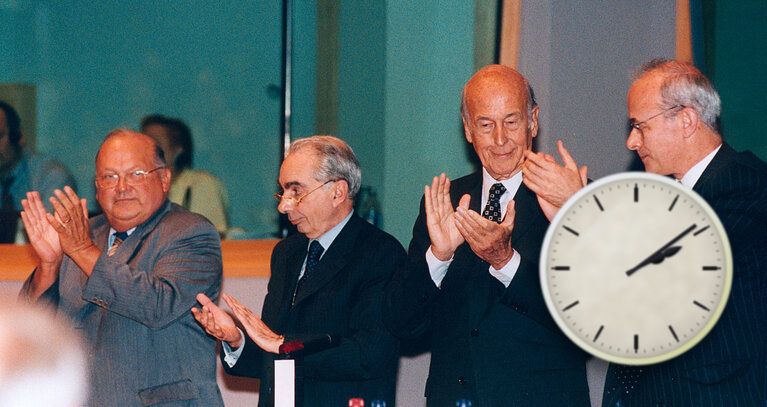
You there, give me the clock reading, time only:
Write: 2:09
